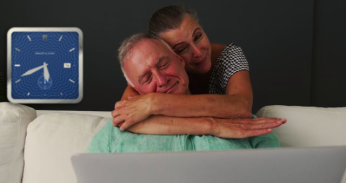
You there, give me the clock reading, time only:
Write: 5:41
